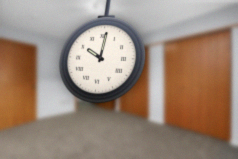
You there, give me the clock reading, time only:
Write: 10:01
